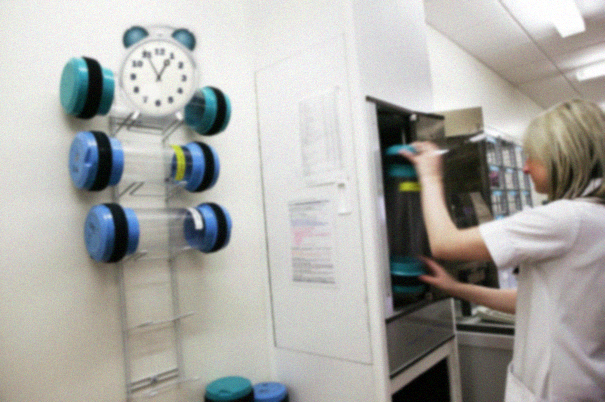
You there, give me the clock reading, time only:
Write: 12:55
